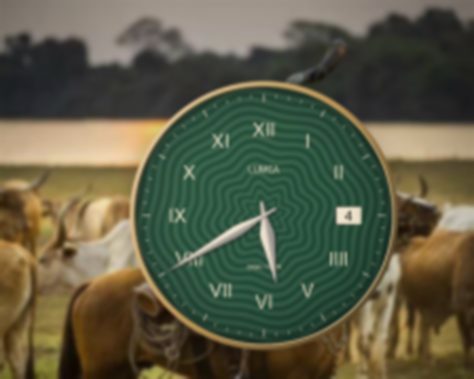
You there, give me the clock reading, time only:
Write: 5:40
